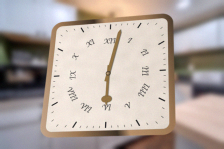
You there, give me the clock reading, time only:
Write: 6:02
